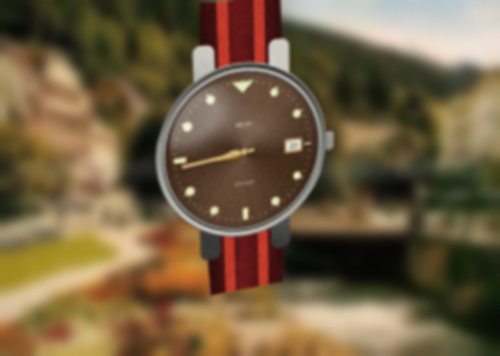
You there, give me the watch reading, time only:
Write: 8:44
